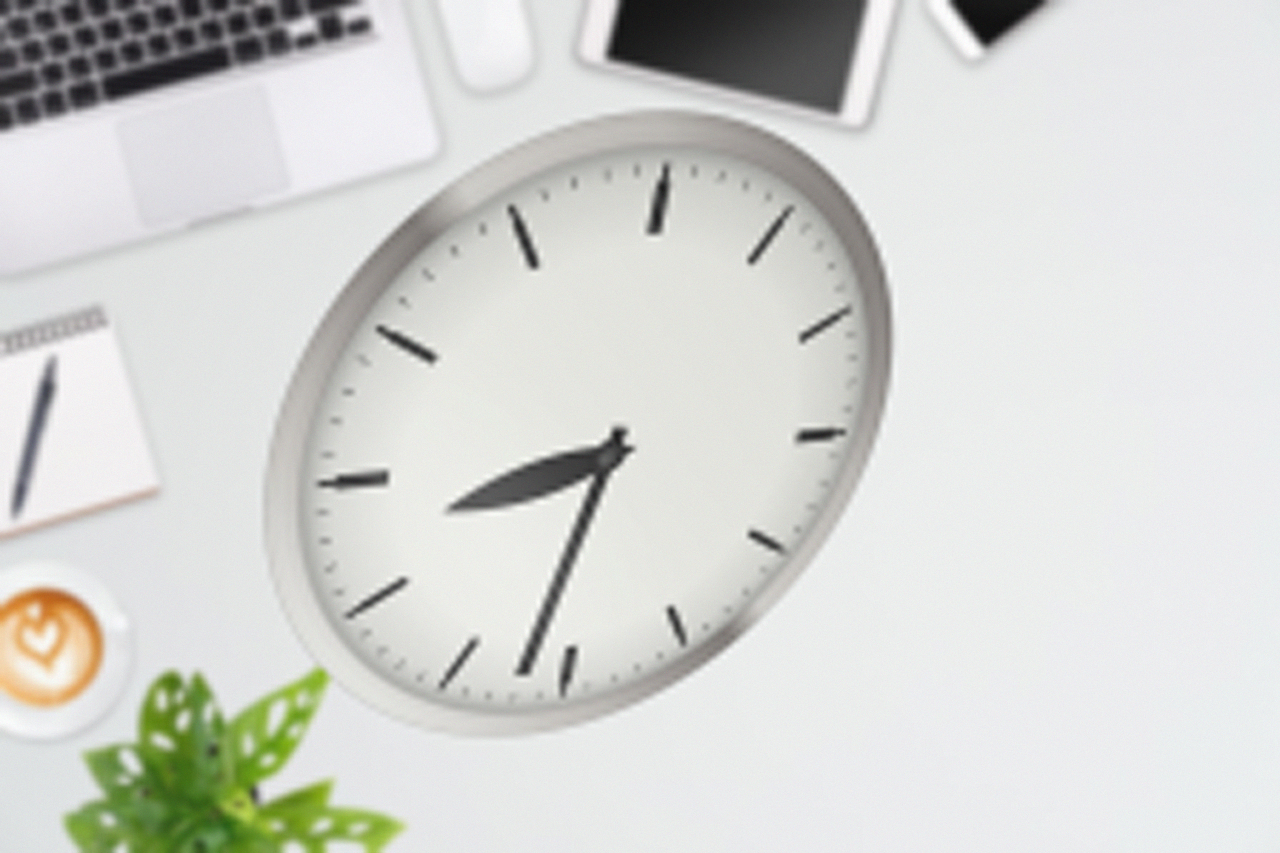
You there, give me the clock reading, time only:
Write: 8:32
